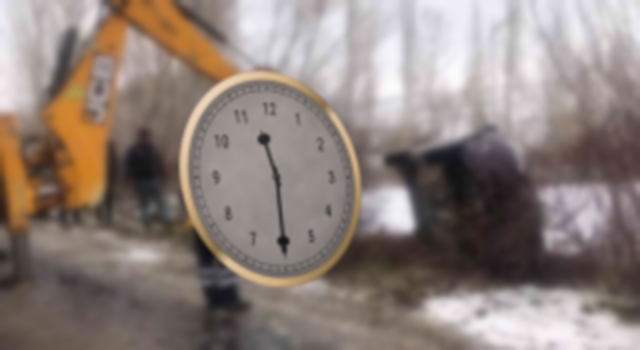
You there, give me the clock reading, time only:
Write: 11:30
